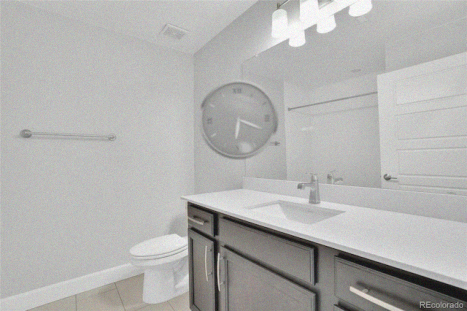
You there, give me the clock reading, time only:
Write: 6:19
